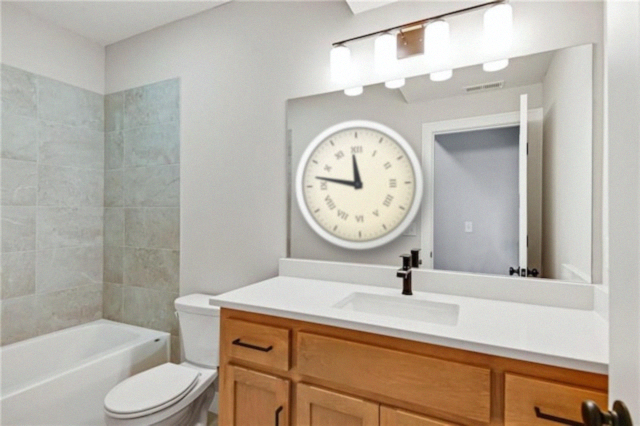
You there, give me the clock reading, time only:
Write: 11:47
